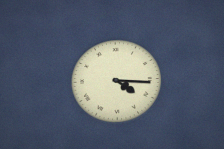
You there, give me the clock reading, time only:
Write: 4:16
